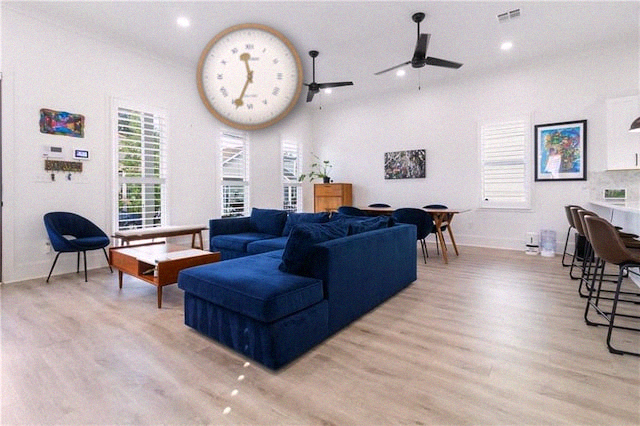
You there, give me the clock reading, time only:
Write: 11:34
